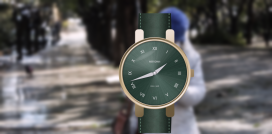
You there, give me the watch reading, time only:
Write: 1:42
